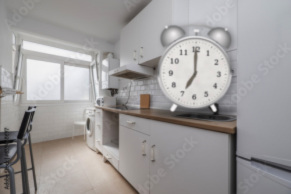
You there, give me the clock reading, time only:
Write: 7:00
